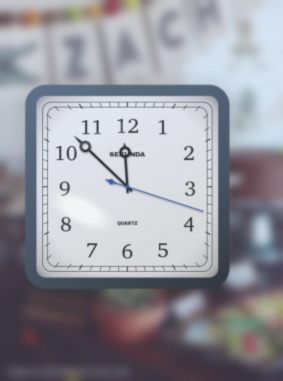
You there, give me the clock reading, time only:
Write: 11:52:18
